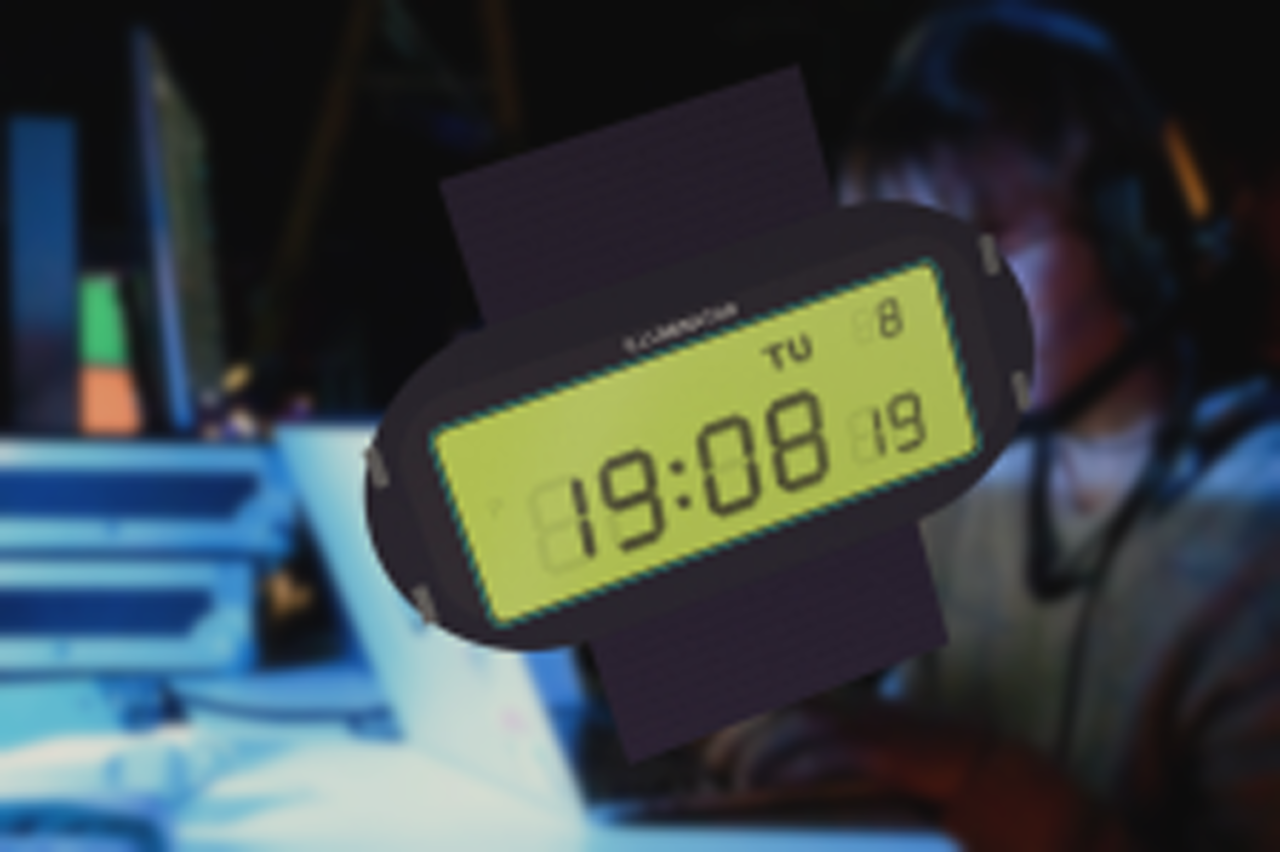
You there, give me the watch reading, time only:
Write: 19:08:19
